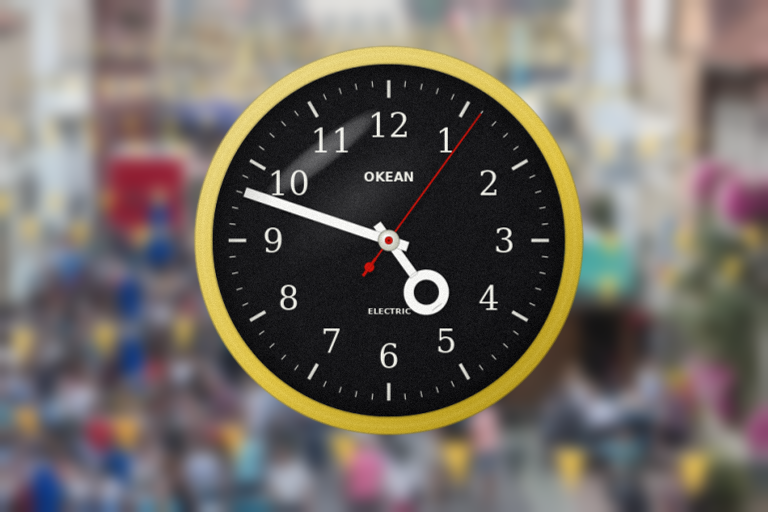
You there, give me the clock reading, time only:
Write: 4:48:06
